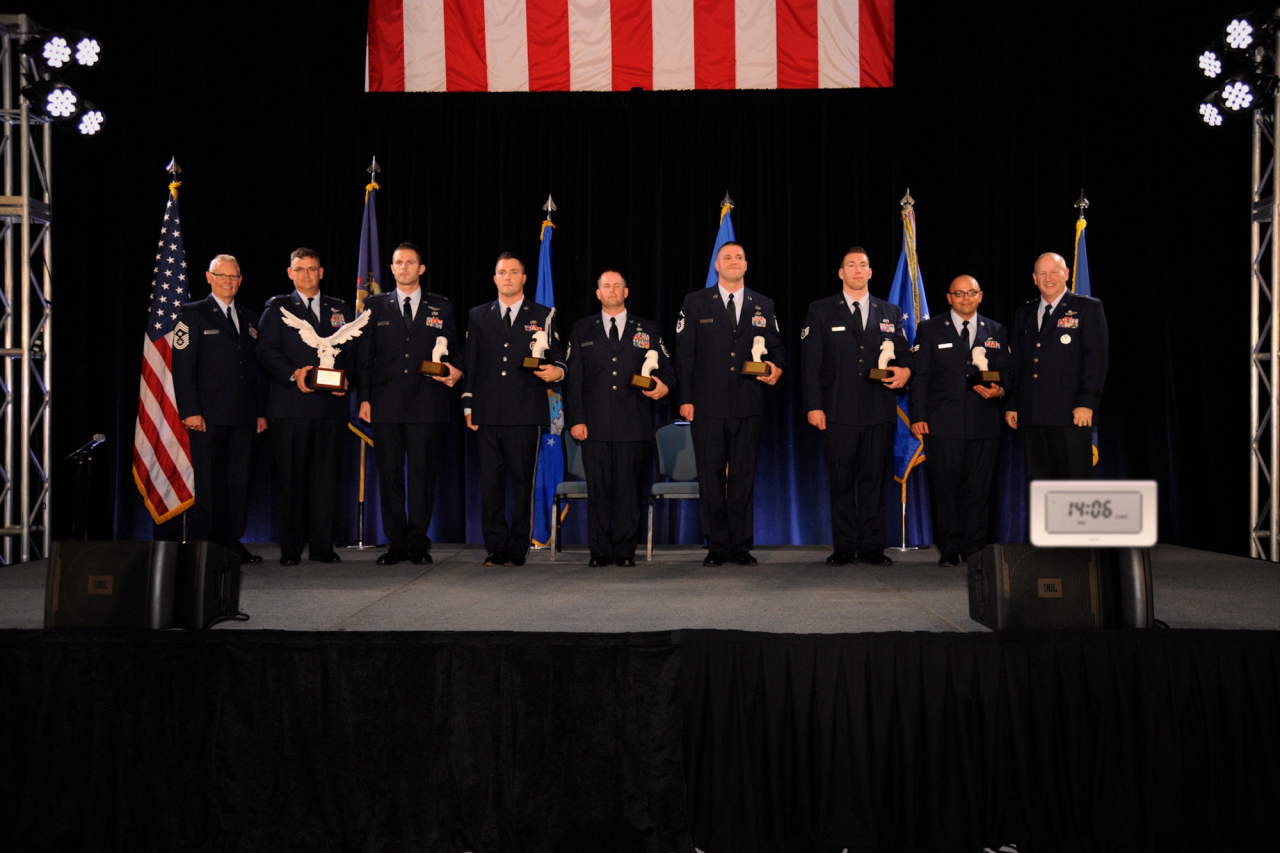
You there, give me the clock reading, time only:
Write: 14:06
